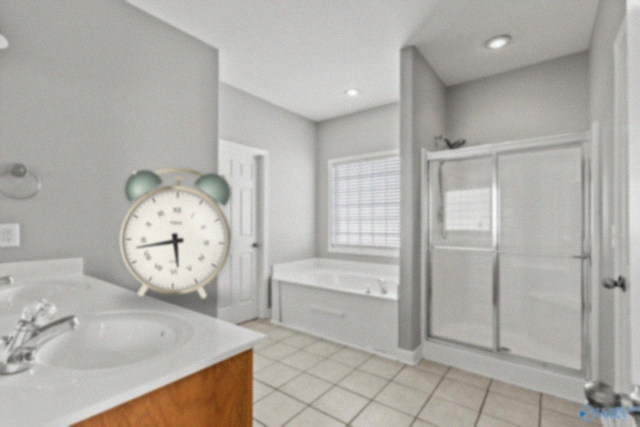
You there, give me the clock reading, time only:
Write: 5:43
